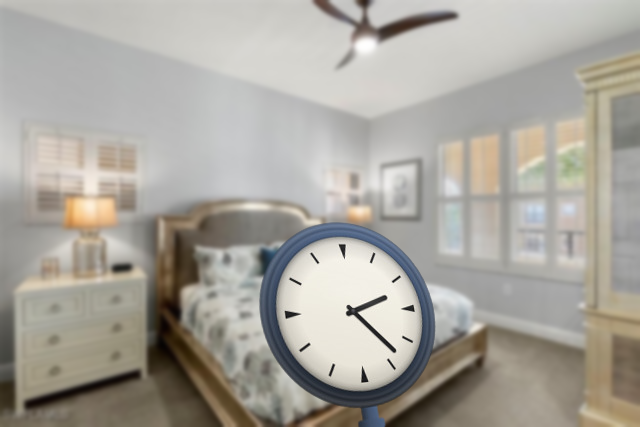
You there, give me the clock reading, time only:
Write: 2:23
